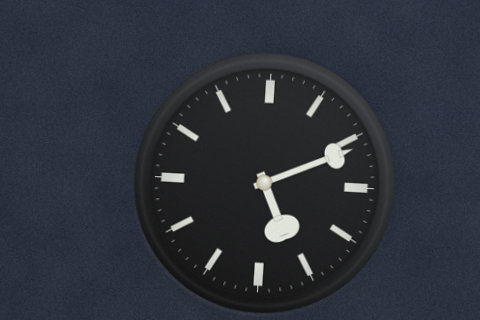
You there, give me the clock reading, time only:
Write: 5:11
